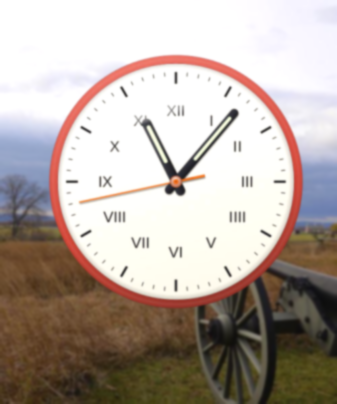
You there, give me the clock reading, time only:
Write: 11:06:43
